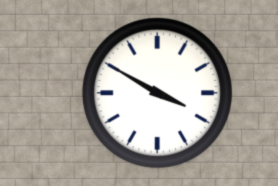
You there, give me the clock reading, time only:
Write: 3:50
